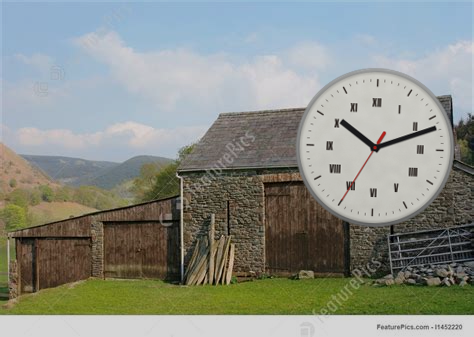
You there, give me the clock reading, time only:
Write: 10:11:35
